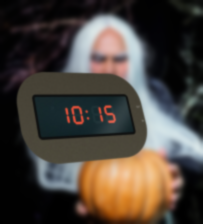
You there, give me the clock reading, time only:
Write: 10:15
